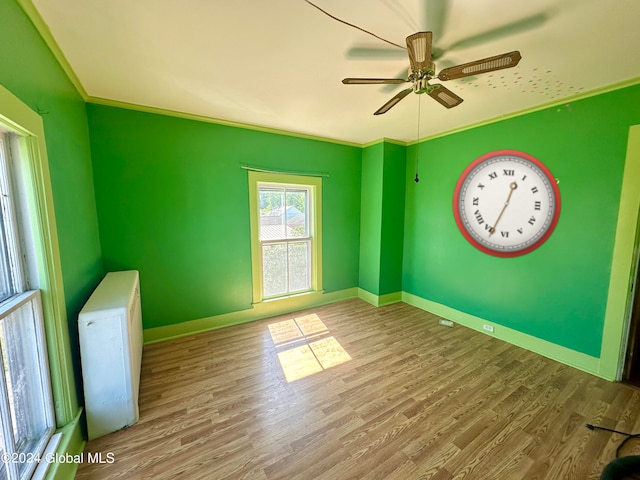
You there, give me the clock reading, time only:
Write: 12:34
